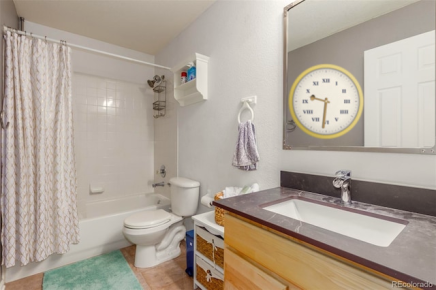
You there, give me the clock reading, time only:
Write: 9:31
